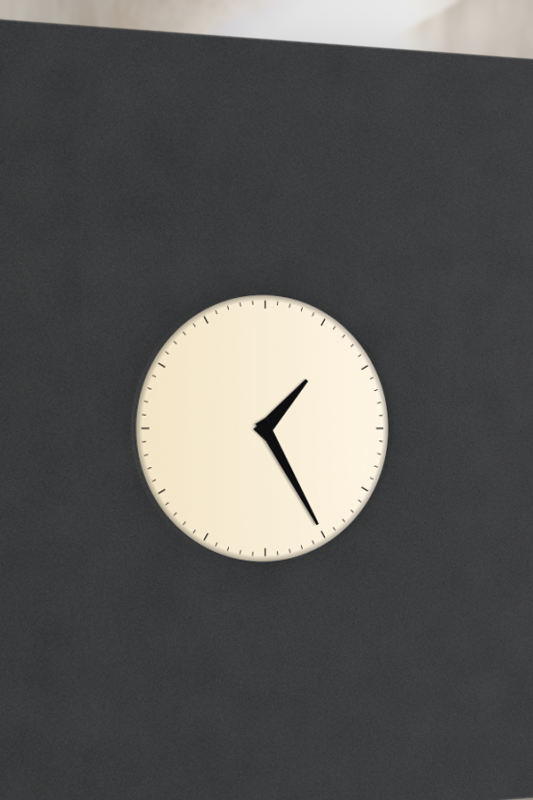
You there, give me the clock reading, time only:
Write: 1:25
